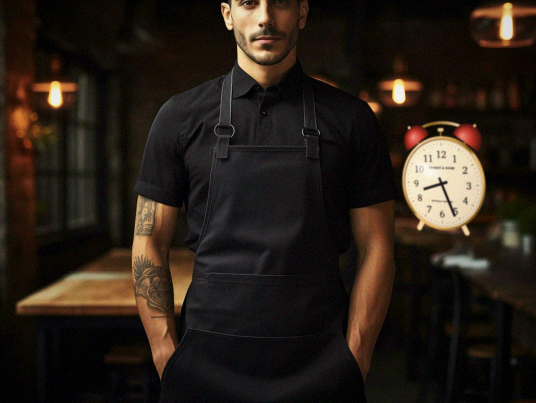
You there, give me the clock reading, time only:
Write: 8:26
